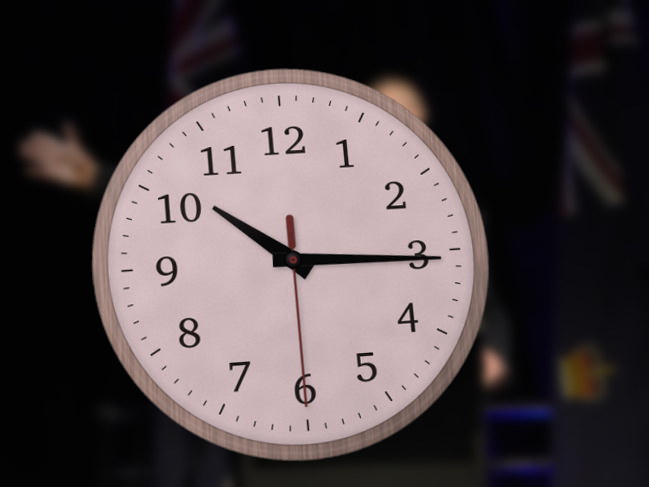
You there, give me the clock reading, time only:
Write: 10:15:30
